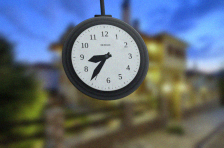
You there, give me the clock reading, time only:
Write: 8:36
